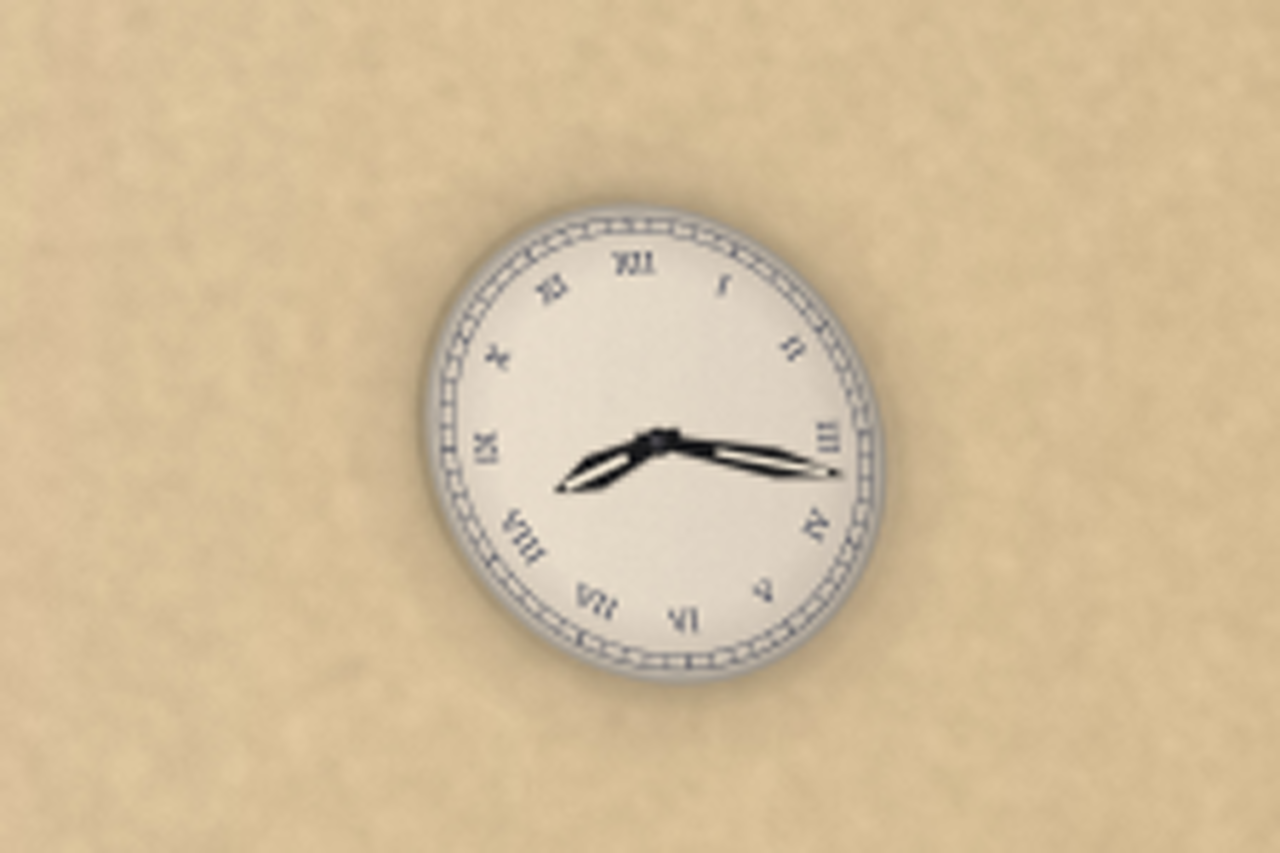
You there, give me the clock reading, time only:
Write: 8:17
